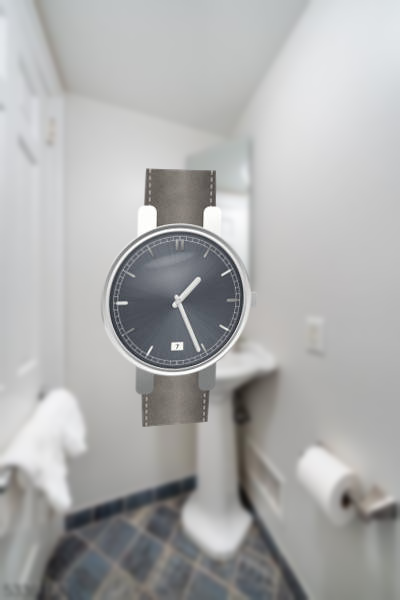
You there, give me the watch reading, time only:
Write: 1:26
